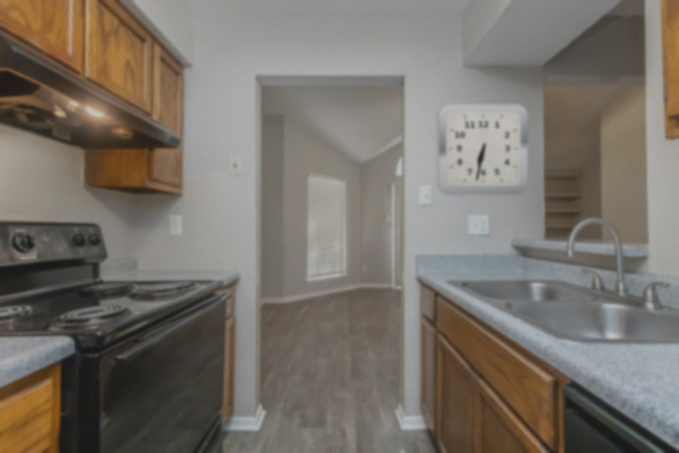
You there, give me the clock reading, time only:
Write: 6:32
